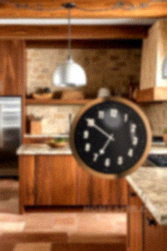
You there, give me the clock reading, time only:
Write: 6:50
